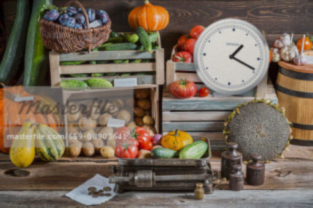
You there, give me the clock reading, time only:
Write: 1:19
